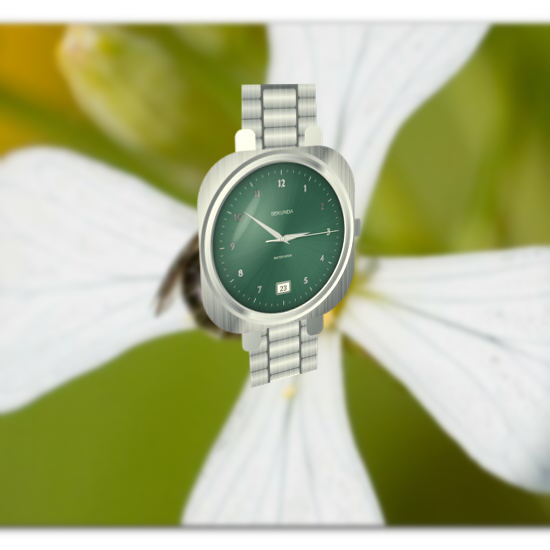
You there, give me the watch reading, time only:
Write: 2:51:15
